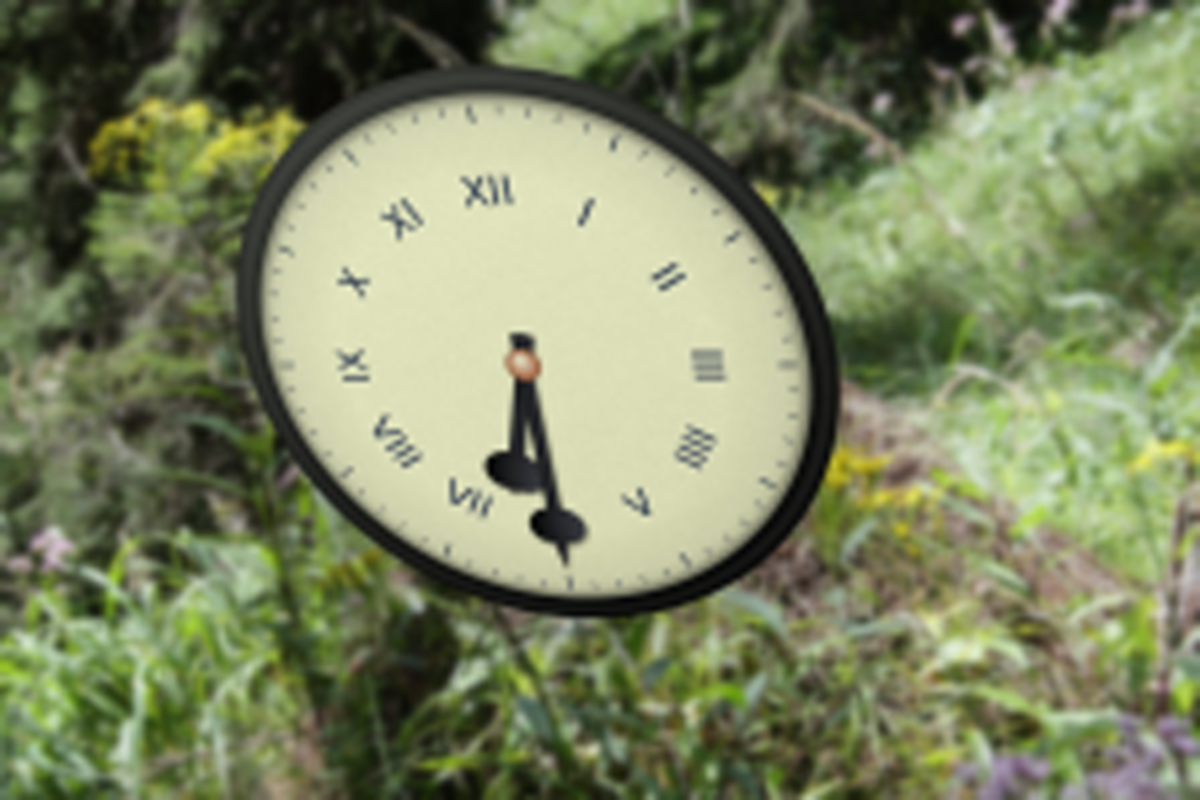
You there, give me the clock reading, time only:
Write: 6:30
